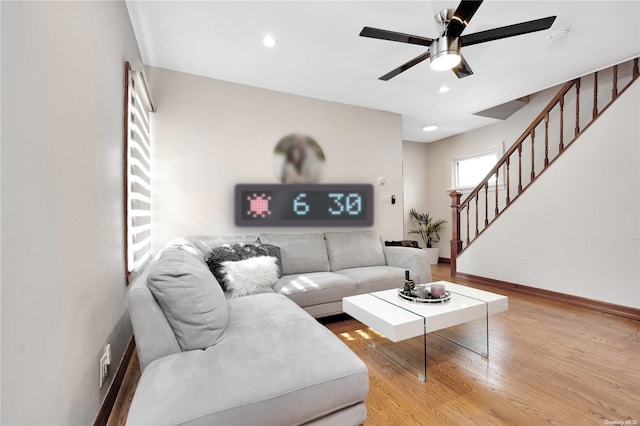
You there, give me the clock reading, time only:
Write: 6:30
